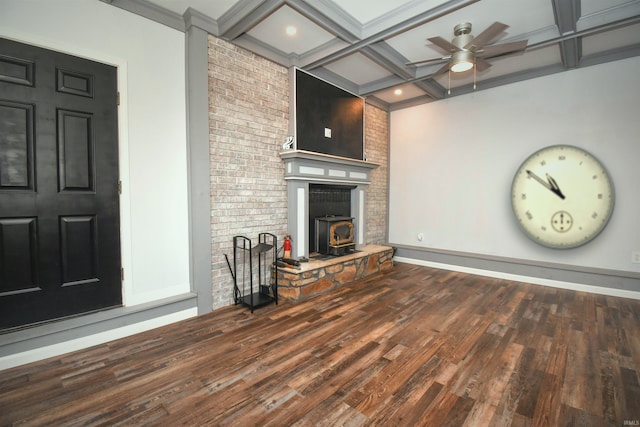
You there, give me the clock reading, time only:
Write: 10:51
